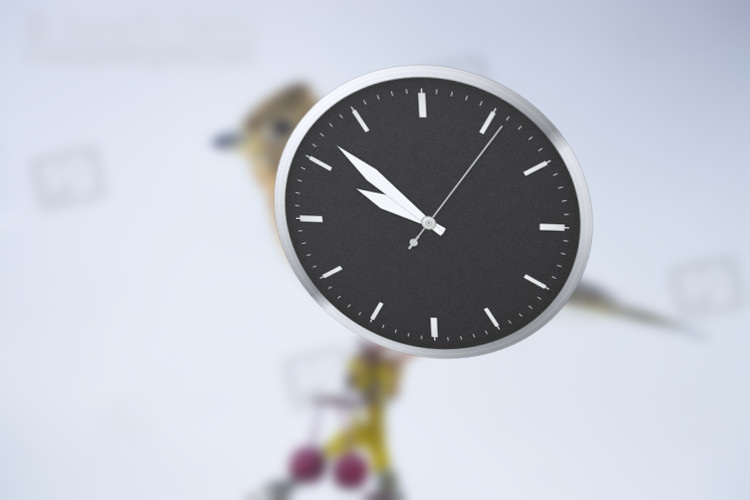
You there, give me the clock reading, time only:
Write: 9:52:06
